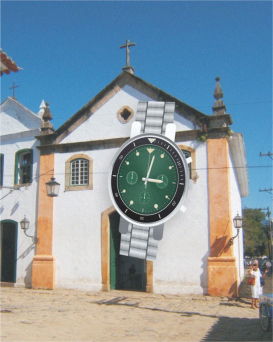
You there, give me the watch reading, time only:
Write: 3:02
